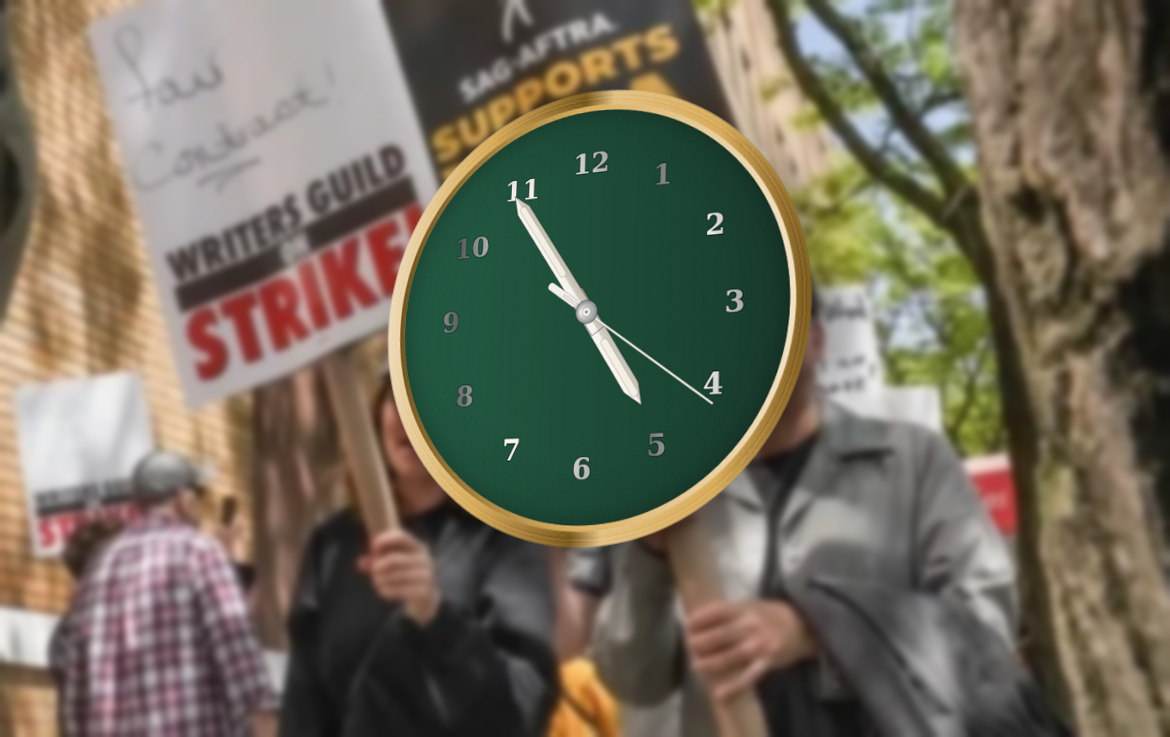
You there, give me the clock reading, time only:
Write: 4:54:21
